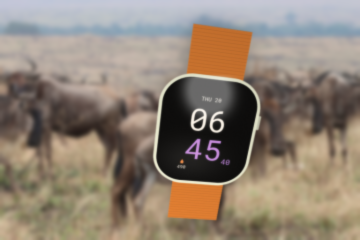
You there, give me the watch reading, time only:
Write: 6:45
